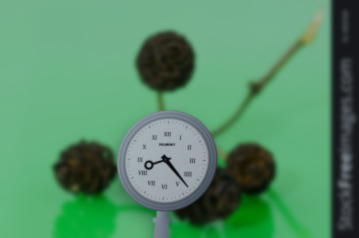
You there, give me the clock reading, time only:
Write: 8:23
